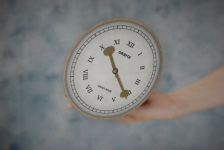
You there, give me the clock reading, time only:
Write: 10:21
